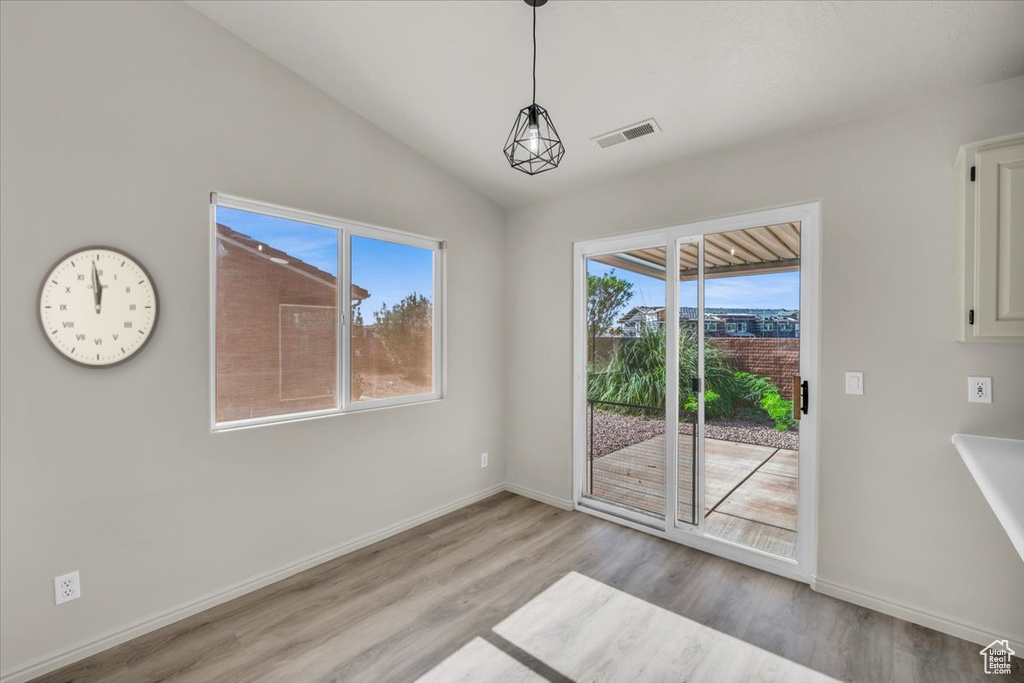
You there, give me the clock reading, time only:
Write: 11:59
